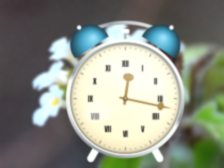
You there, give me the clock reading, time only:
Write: 12:17
